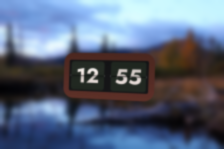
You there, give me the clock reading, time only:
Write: 12:55
